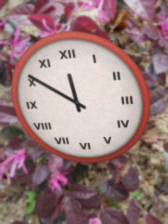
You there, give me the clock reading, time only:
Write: 11:51
